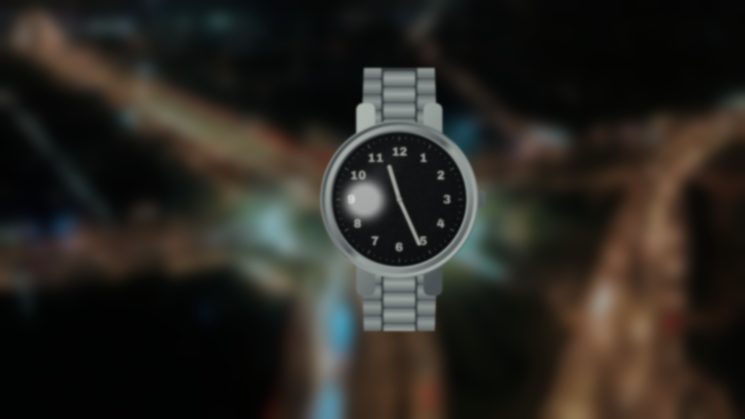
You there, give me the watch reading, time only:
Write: 11:26
